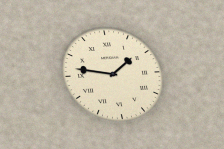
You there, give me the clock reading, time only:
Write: 1:47
